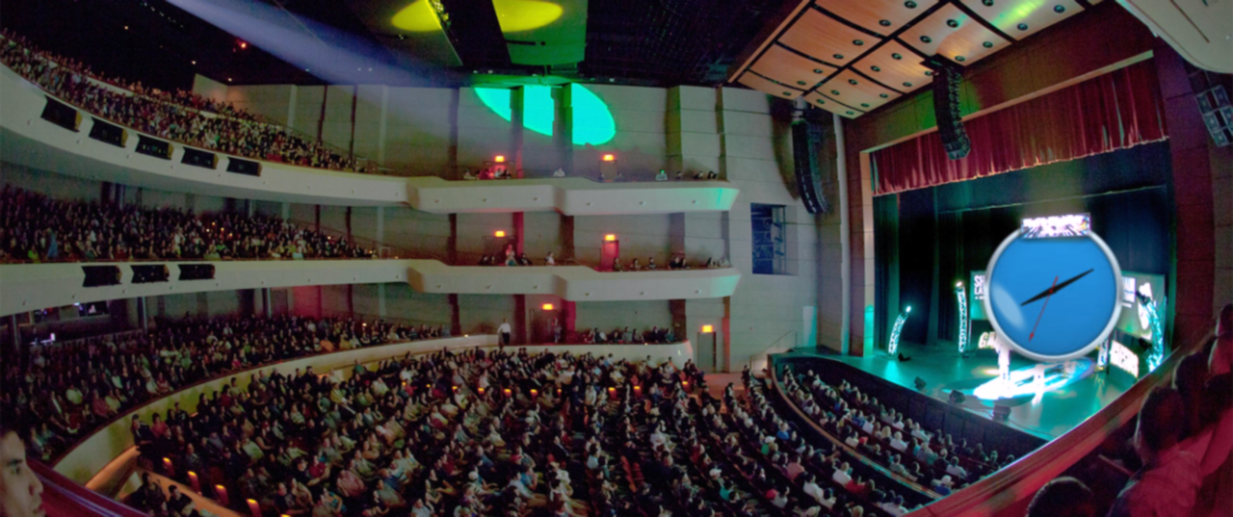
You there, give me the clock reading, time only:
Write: 8:10:34
